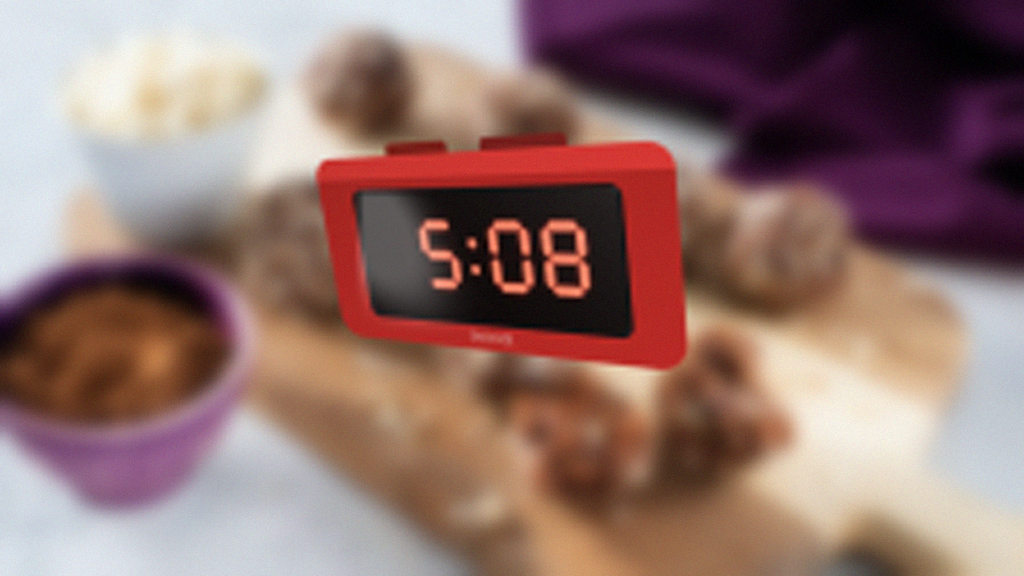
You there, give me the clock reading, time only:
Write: 5:08
